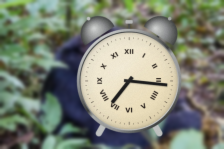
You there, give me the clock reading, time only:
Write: 7:16
